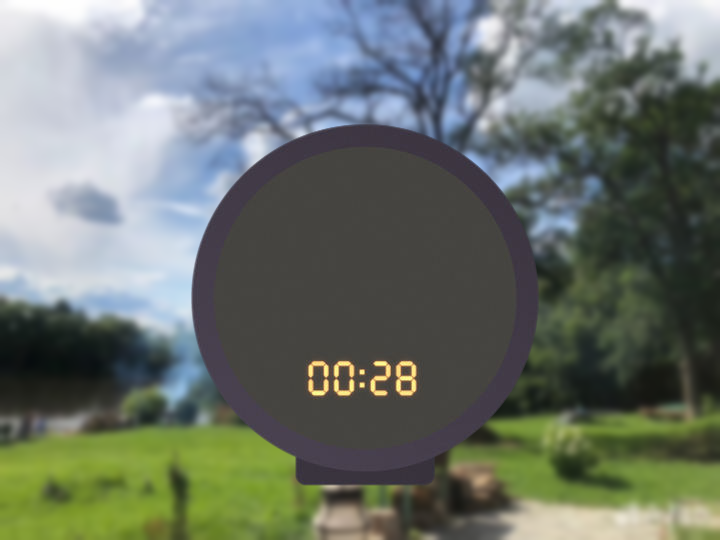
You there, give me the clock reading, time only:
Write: 0:28
